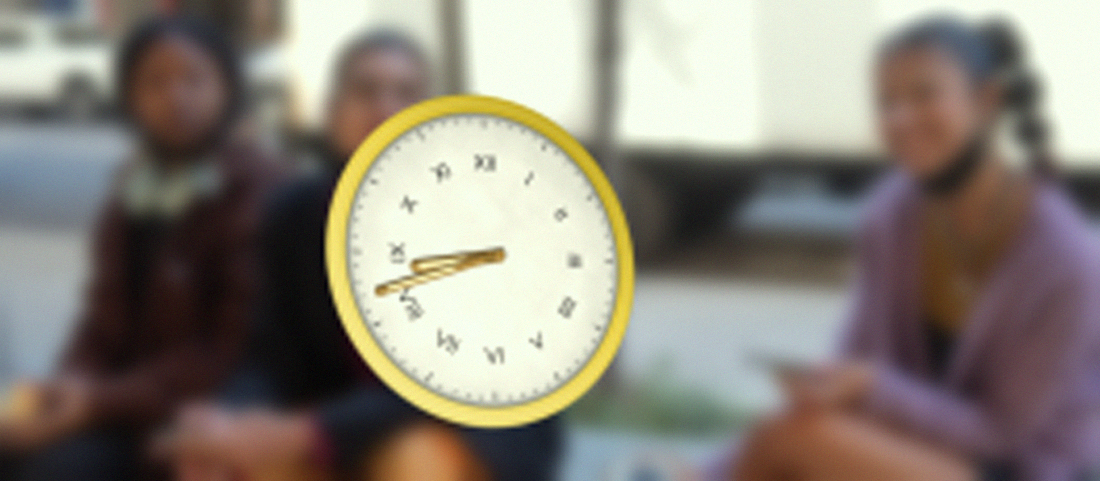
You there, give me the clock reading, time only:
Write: 8:42
